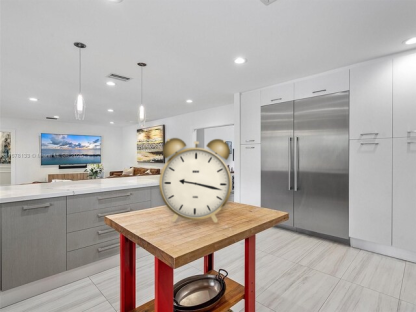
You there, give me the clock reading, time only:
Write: 9:17
